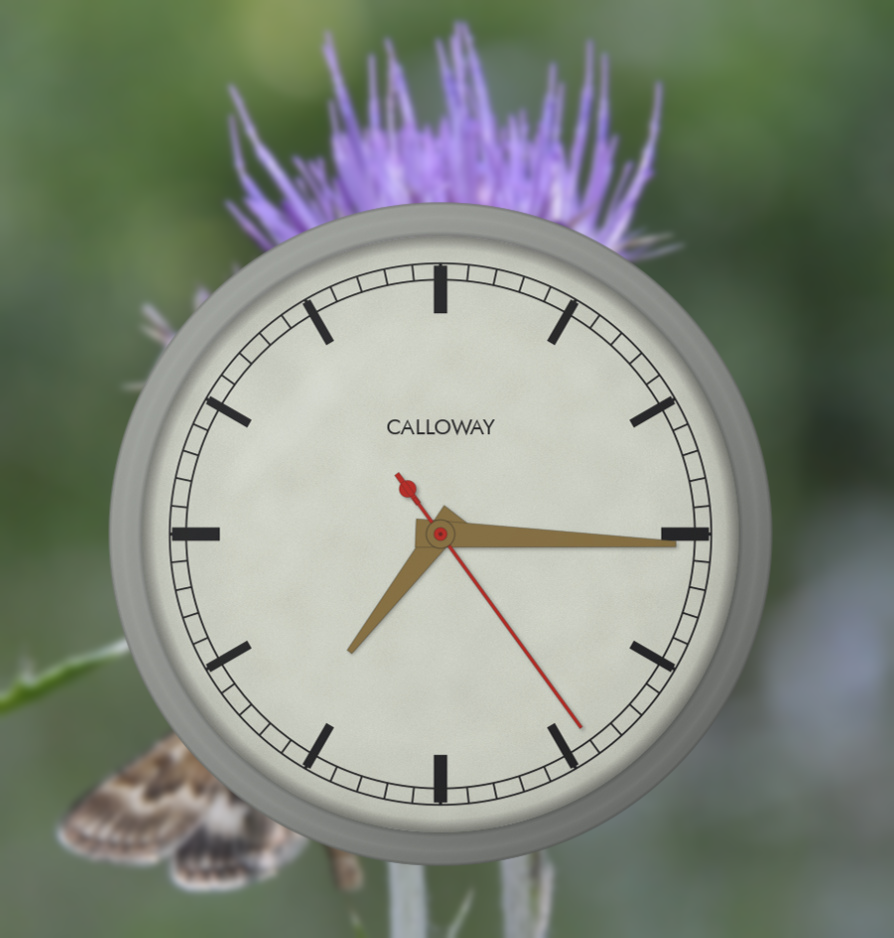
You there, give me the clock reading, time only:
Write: 7:15:24
